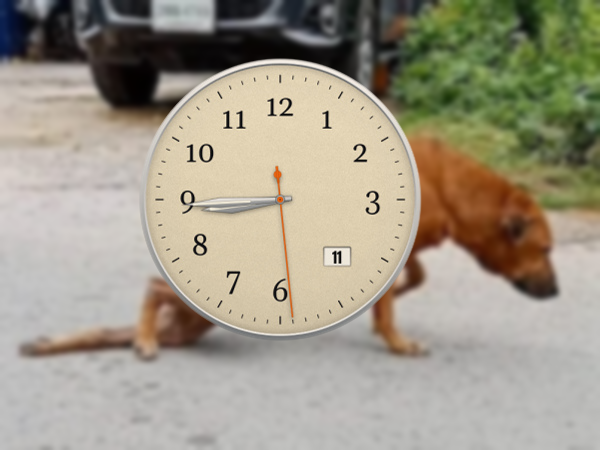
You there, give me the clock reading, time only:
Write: 8:44:29
